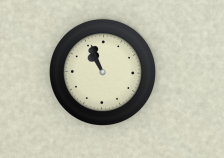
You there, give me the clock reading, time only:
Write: 10:56
